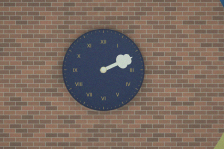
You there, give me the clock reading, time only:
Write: 2:11
